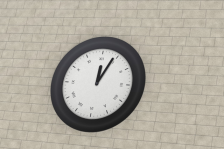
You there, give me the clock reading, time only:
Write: 12:04
